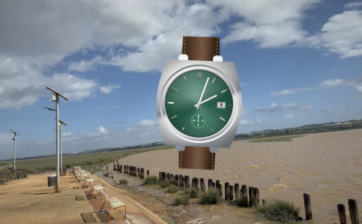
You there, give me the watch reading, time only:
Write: 2:03
